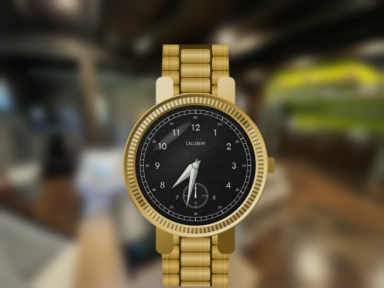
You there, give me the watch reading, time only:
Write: 7:32
